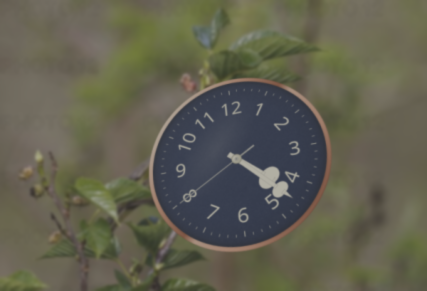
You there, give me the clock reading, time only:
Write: 4:22:40
